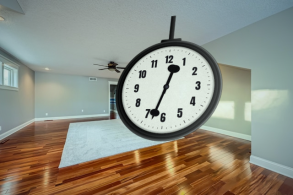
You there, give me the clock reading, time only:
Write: 12:33
